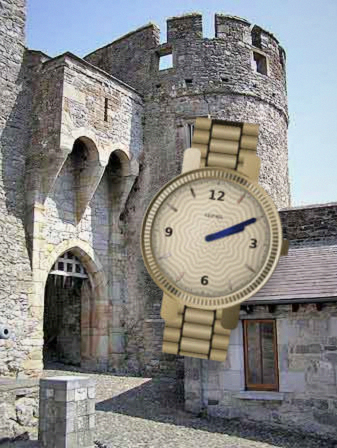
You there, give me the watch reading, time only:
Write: 2:10
